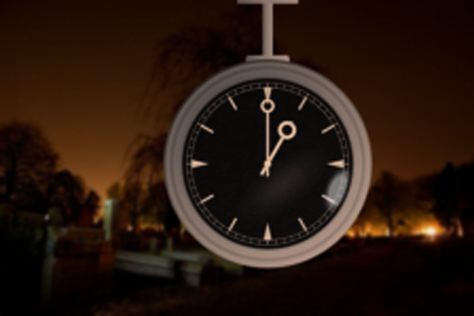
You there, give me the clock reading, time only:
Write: 1:00
